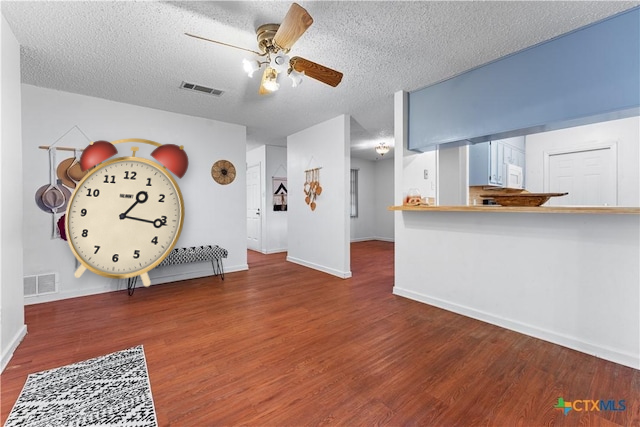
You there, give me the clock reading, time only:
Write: 1:16
